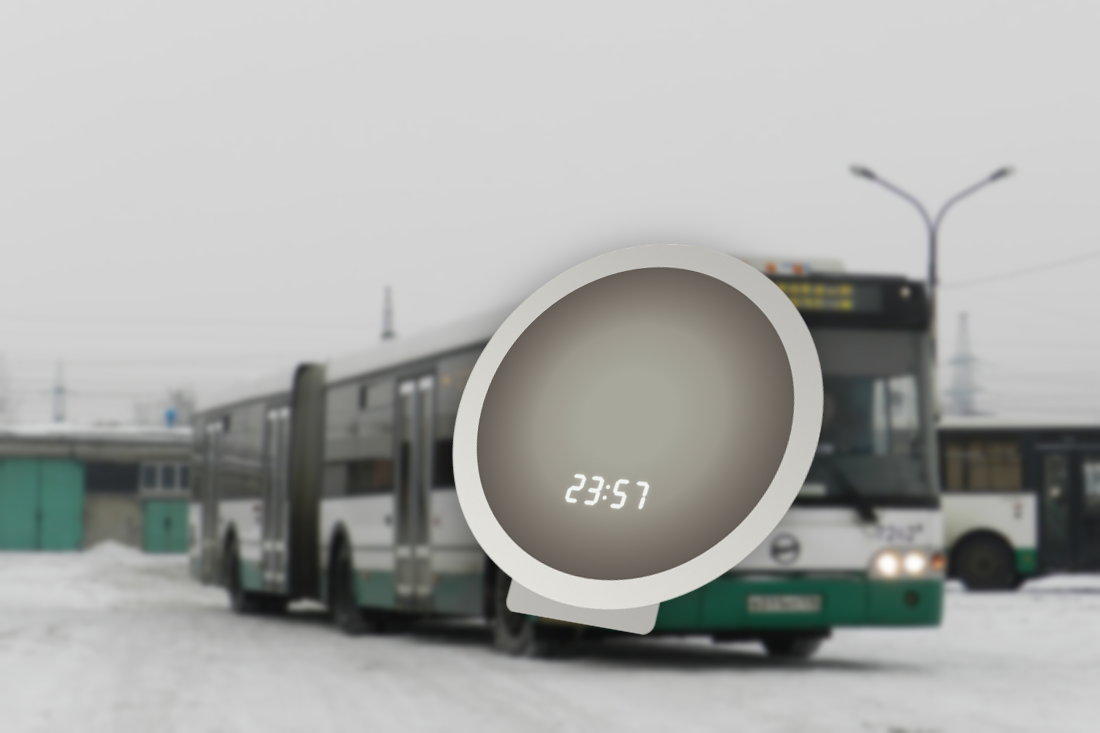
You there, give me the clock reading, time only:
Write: 23:57
